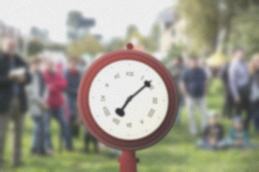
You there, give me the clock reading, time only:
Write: 7:08
